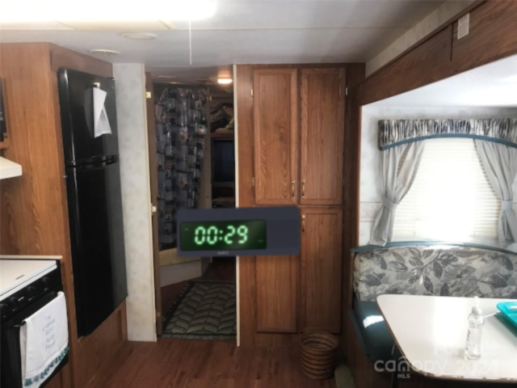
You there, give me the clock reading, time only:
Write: 0:29
